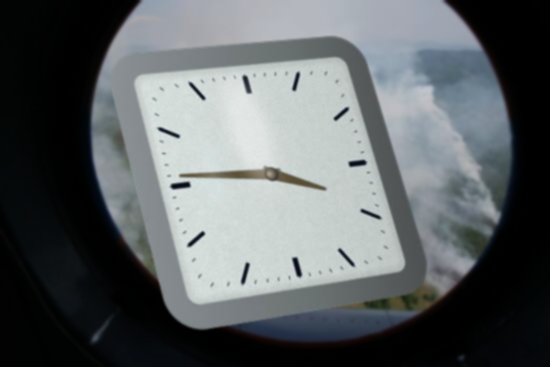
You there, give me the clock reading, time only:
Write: 3:46
